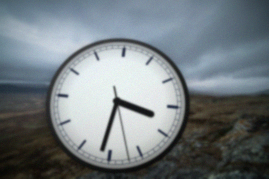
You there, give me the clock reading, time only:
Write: 3:31:27
